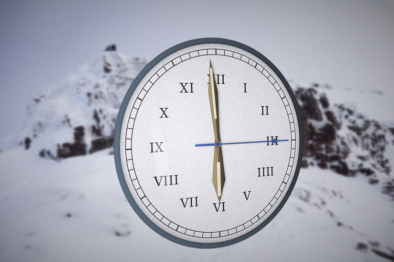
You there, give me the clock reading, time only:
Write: 5:59:15
